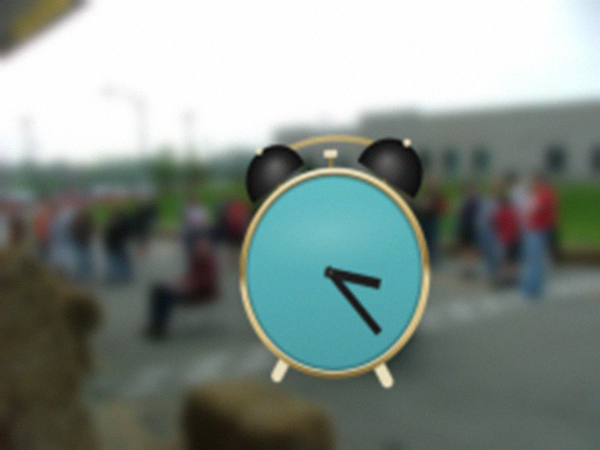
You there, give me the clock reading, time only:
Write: 3:23
